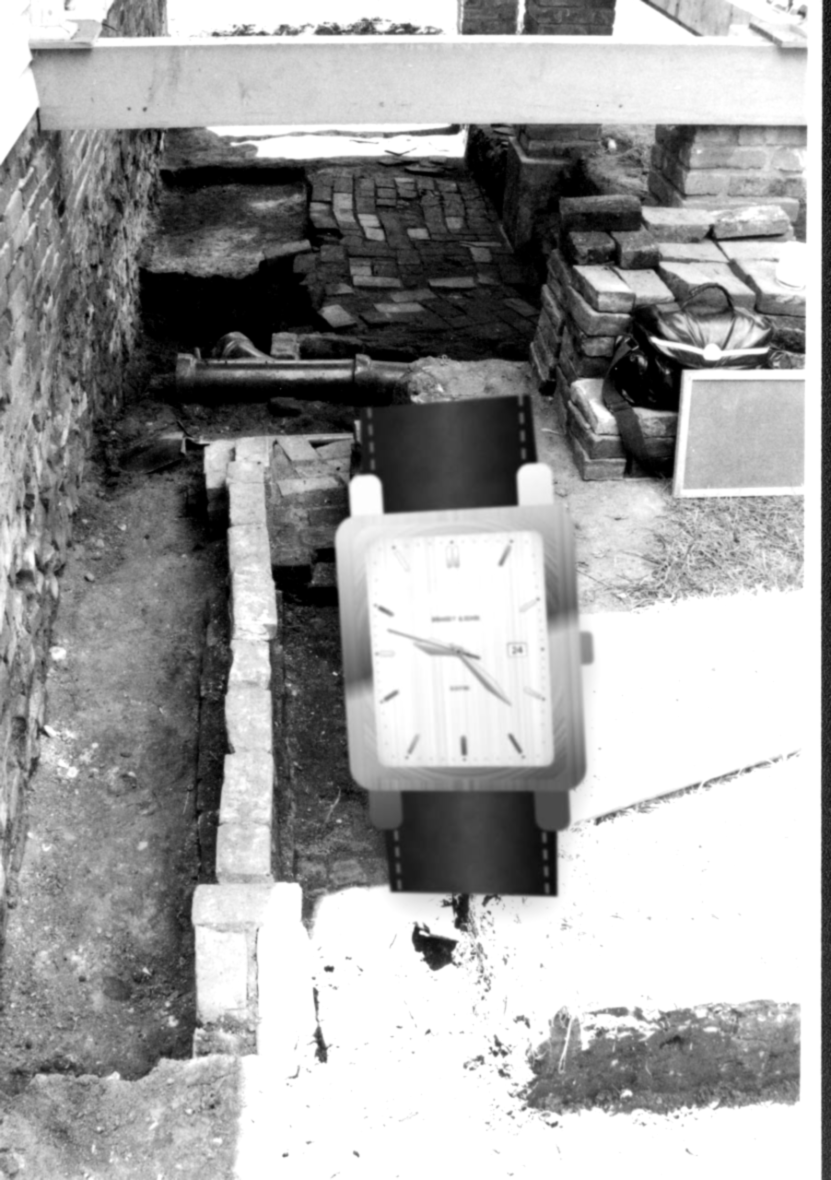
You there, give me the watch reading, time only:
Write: 9:22:48
